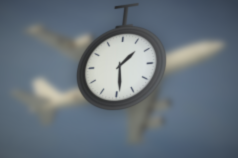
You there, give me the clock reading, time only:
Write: 1:29
